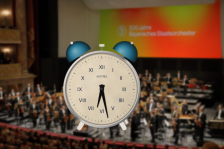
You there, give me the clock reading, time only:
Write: 6:28
